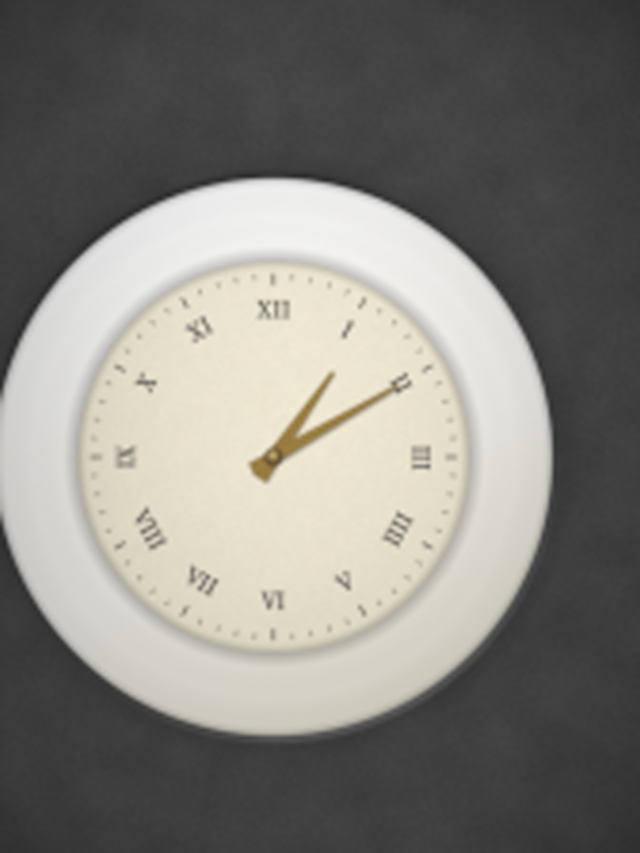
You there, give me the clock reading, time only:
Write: 1:10
